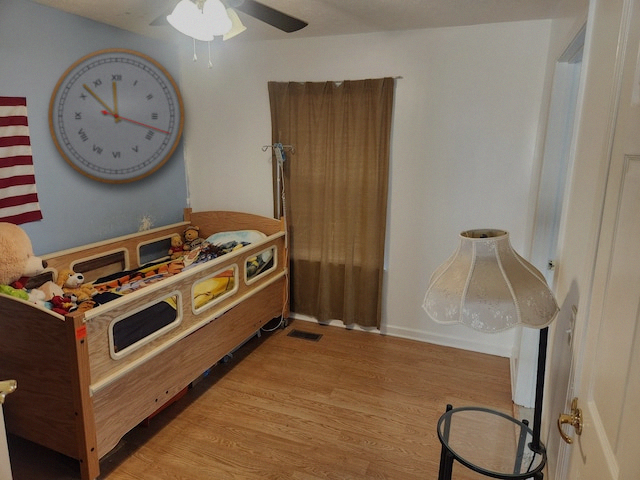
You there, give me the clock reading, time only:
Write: 11:52:18
